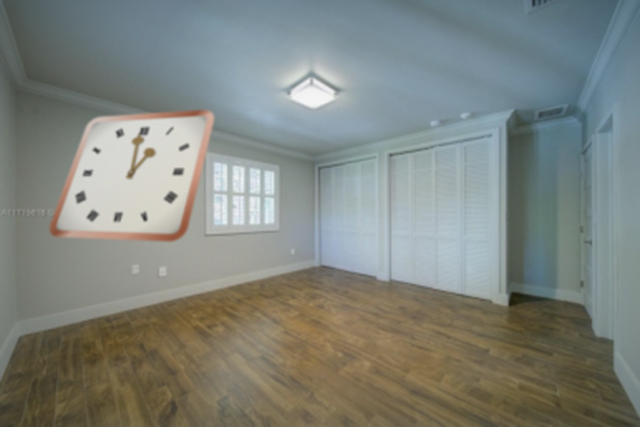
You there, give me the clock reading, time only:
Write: 12:59
